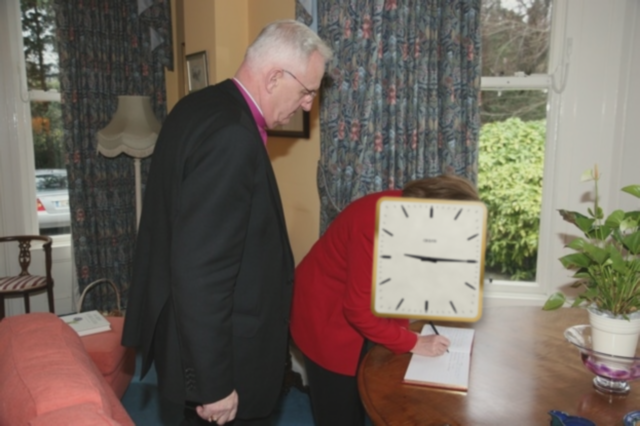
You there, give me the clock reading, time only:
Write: 9:15
